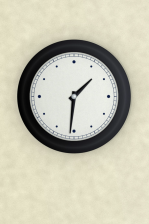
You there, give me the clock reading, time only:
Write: 1:31
